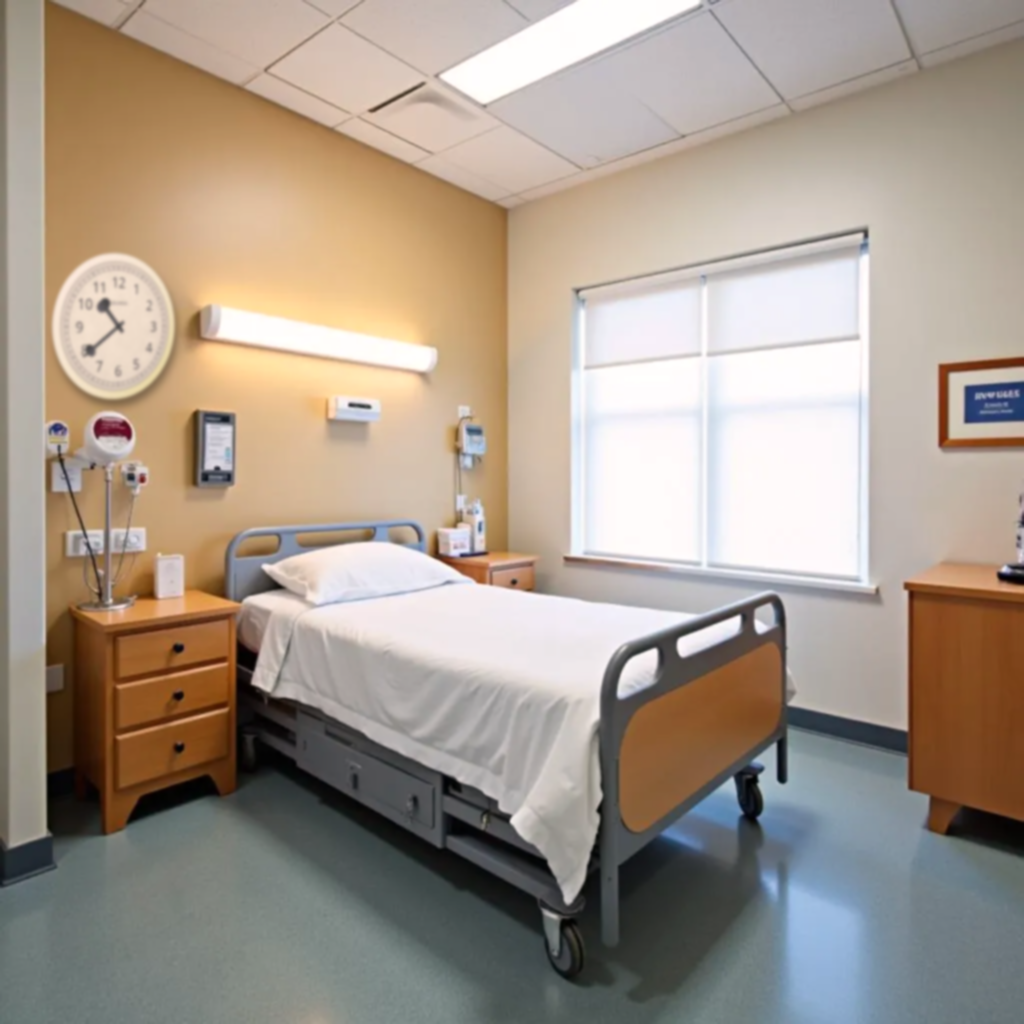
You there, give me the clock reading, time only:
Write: 10:39
